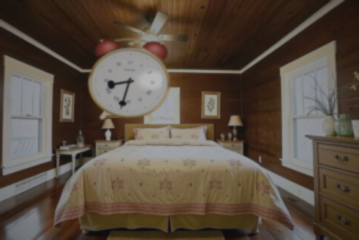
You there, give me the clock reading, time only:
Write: 8:32
